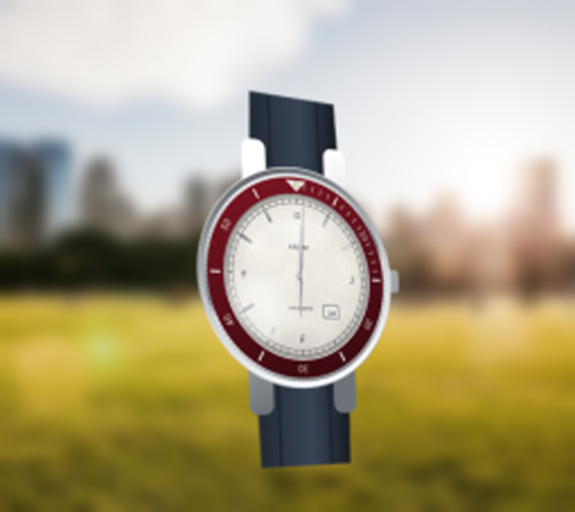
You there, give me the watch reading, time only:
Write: 6:01
